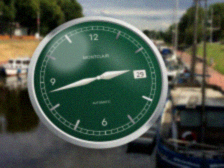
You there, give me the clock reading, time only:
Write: 2:43
